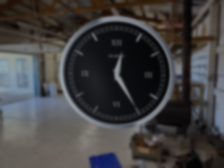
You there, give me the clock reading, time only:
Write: 12:25
